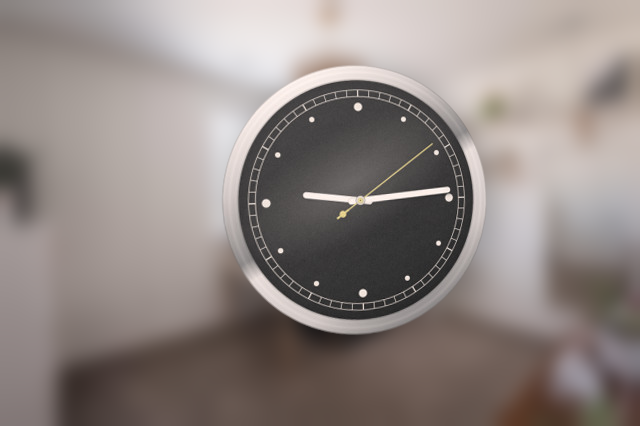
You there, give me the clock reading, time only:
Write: 9:14:09
